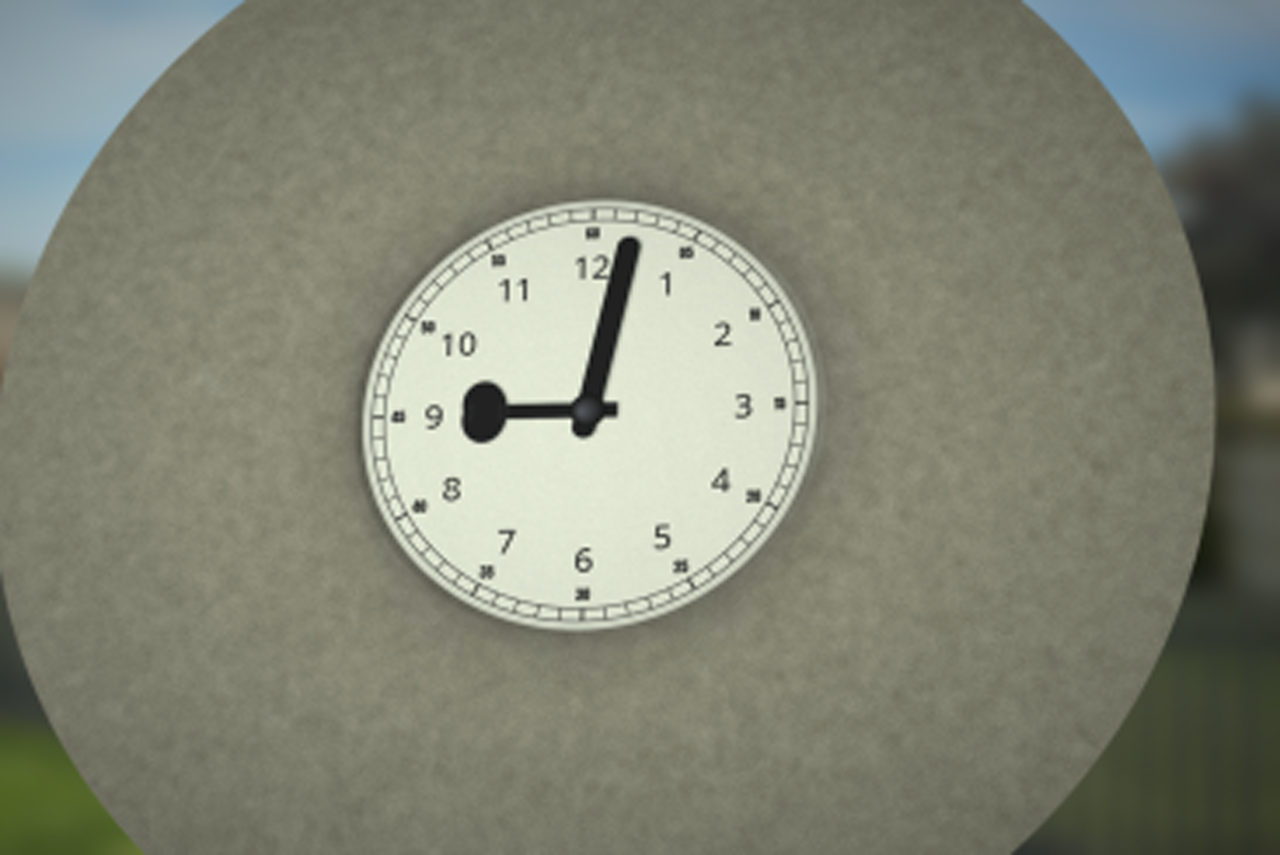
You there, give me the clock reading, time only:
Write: 9:02
